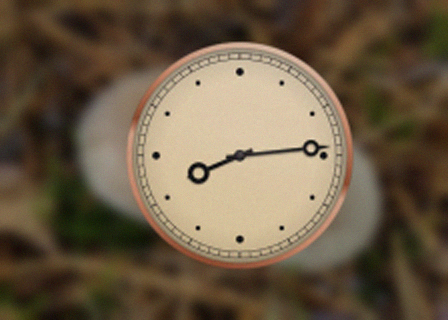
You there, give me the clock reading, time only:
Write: 8:14
